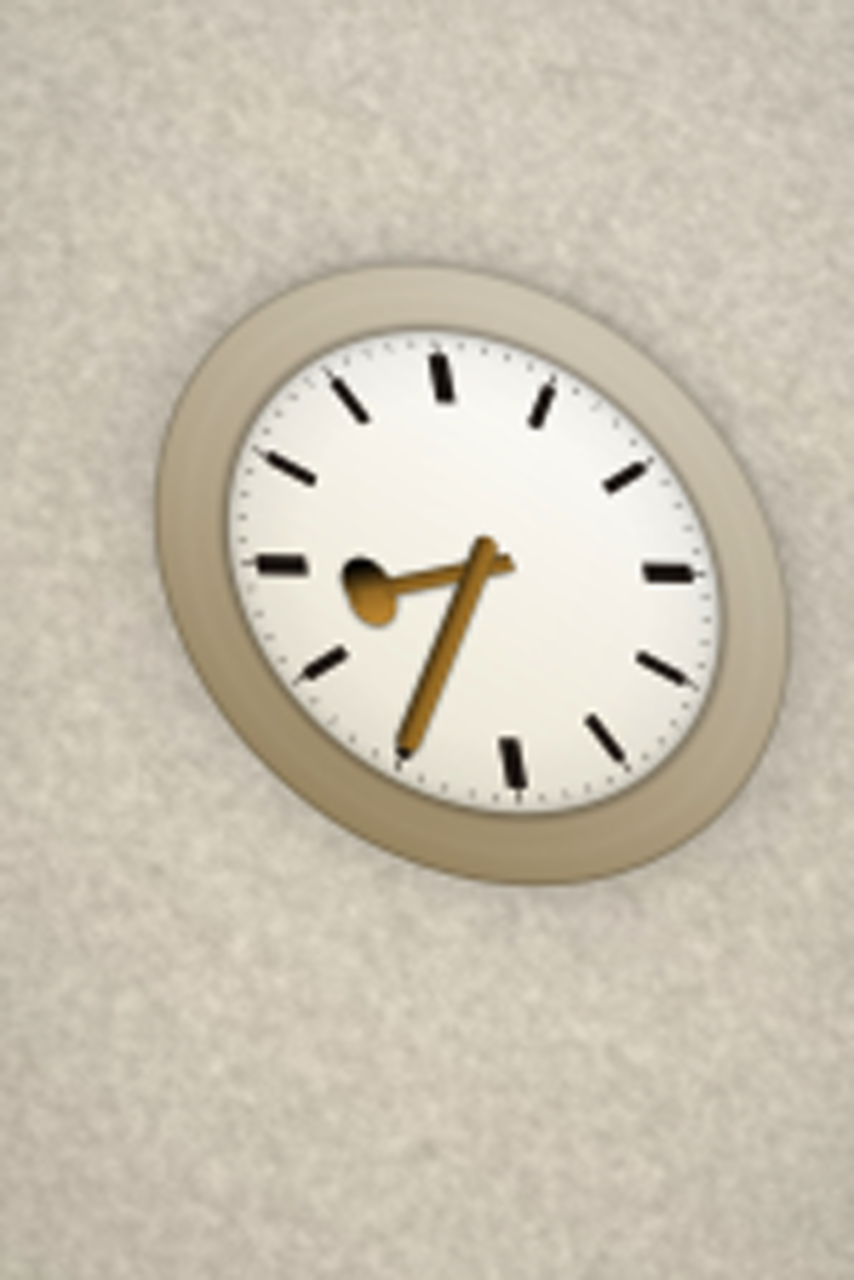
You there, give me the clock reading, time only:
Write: 8:35
